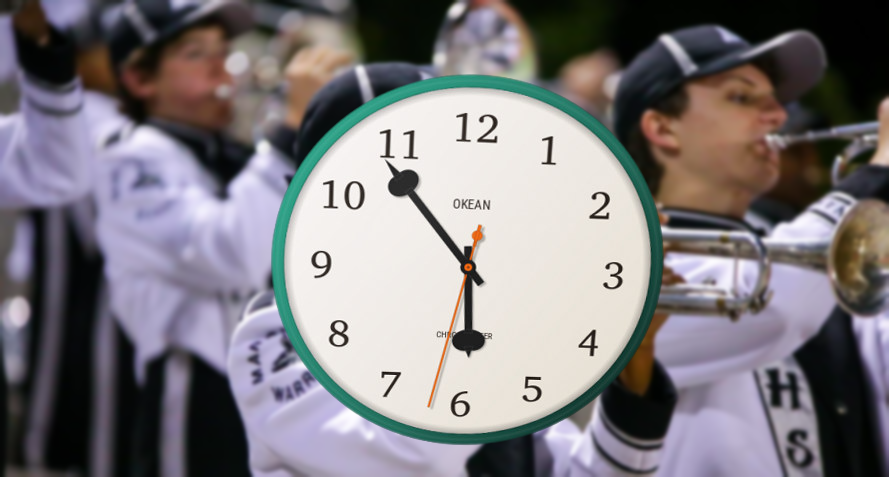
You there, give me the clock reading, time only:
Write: 5:53:32
